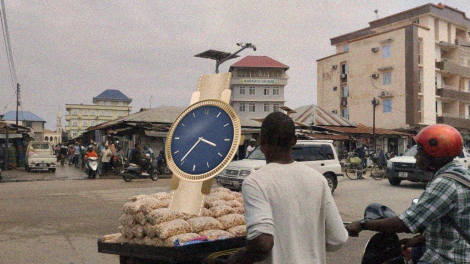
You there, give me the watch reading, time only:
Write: 3:36
